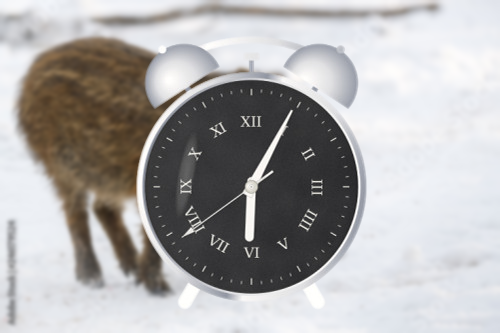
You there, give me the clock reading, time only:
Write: 6:04:39
